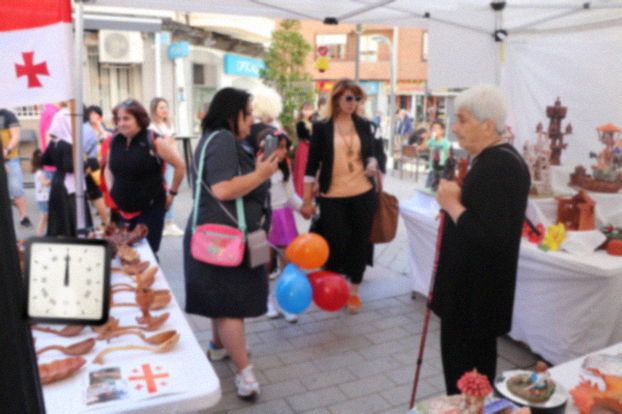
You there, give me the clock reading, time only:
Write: 12:00
